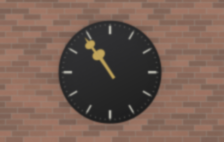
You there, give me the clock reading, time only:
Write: 10:54
